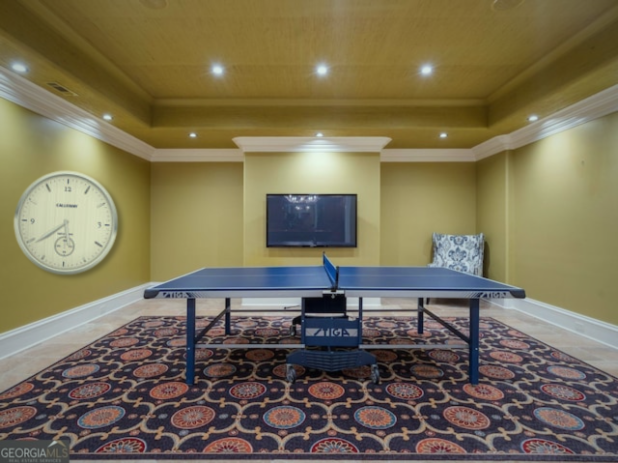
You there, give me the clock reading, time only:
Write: 5:39
